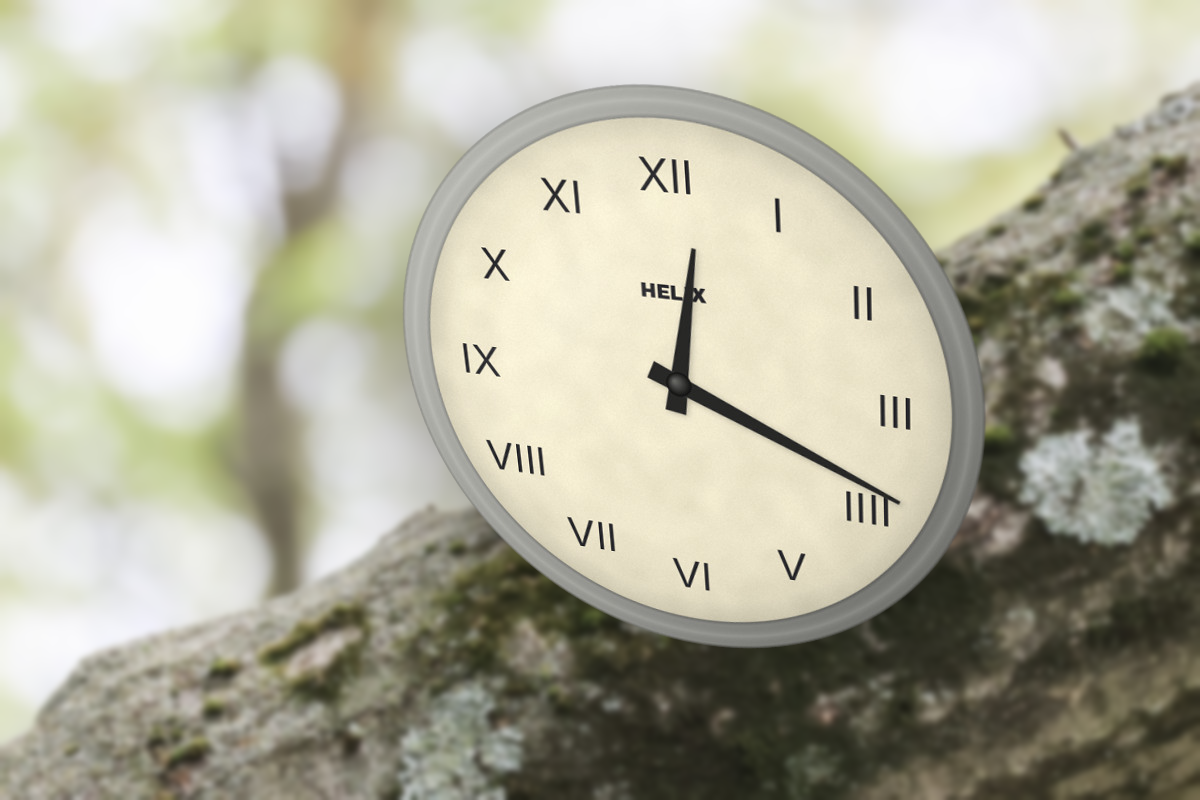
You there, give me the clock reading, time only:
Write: 12:19
